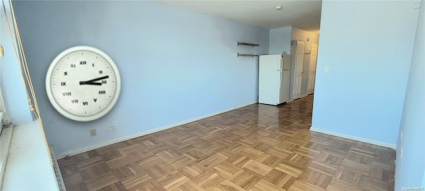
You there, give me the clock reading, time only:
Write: 3:13
